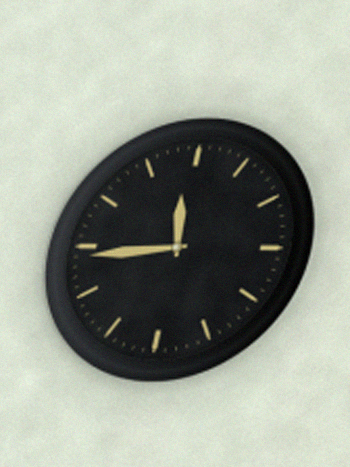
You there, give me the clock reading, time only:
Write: 11:44
